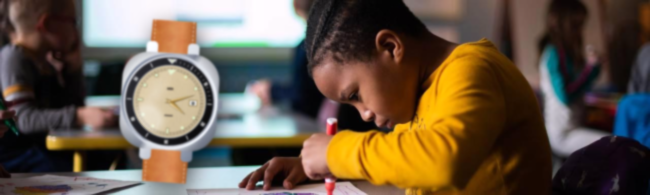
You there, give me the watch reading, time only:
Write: 4:12
